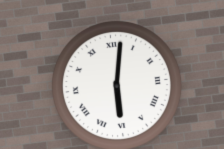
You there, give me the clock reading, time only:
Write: 6:02
